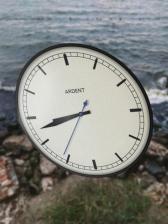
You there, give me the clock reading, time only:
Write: 8:42:36
